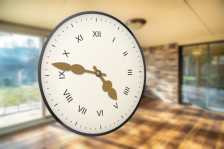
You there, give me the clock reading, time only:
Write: 4:47
